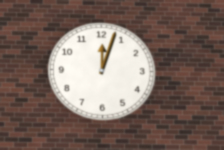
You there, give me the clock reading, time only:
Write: 12:03
